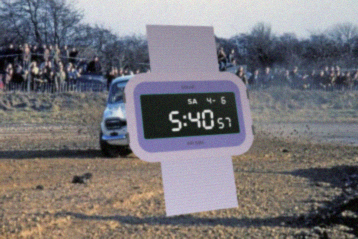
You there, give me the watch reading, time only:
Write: 5:40:57
